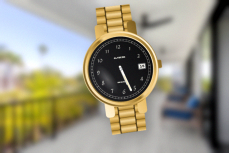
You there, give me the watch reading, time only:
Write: 5:27
